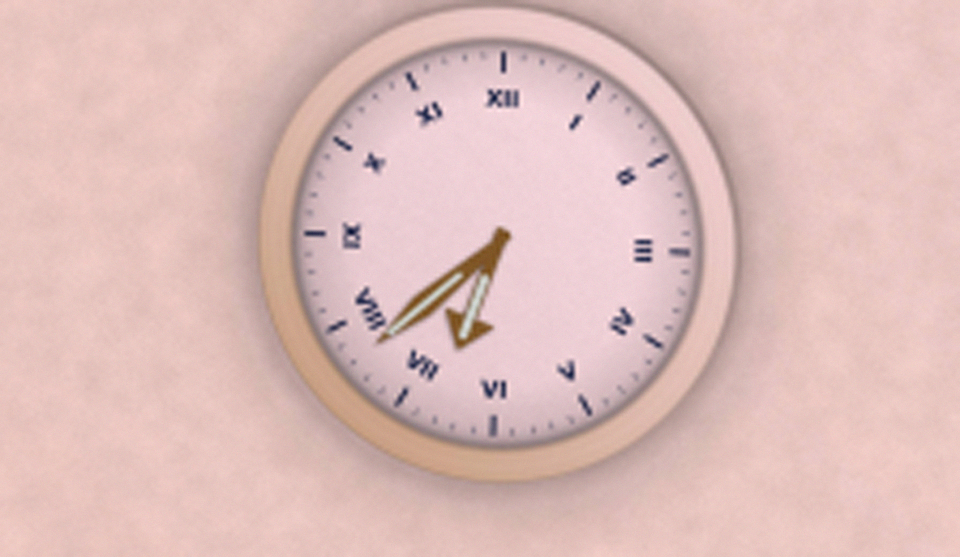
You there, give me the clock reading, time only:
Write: 6:38
